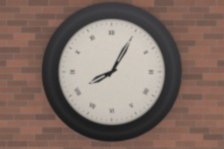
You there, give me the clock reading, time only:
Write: 8:05
